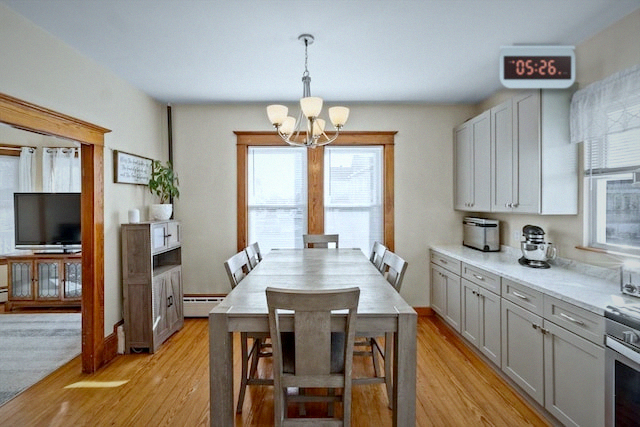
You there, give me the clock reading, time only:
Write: 5:26
